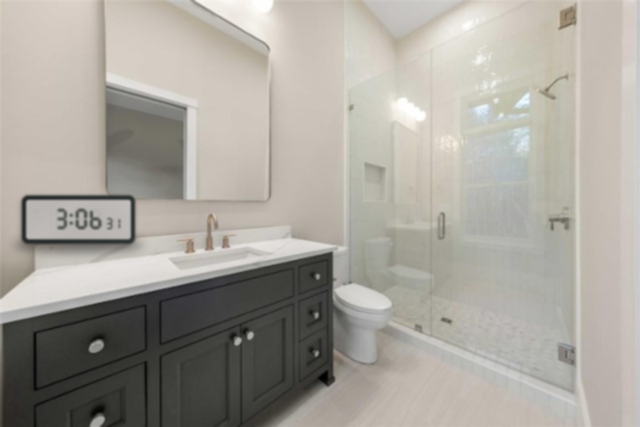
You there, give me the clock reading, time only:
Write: 3:06:31
